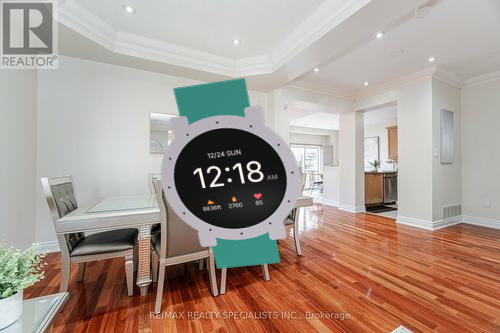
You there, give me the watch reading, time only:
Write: 12:18
